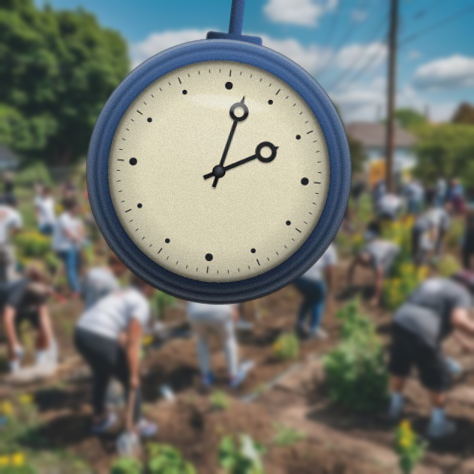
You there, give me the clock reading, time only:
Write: 2:02
